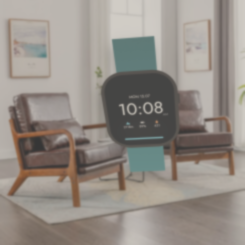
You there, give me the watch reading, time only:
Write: 10:08
